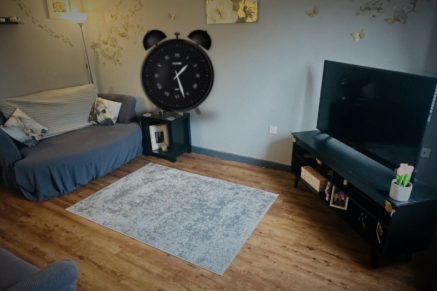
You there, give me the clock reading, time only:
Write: 1:27
